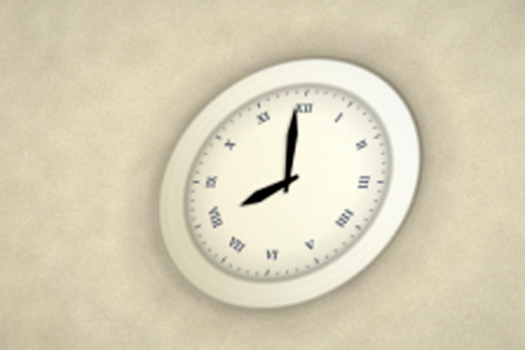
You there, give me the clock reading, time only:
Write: 7:59
